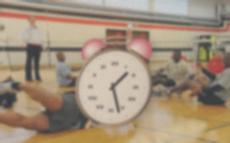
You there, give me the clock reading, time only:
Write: 1:27
